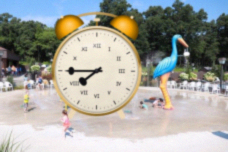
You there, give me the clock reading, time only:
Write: 7:45
